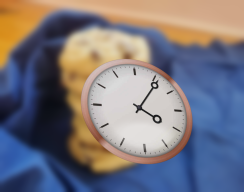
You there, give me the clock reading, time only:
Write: 4:06
